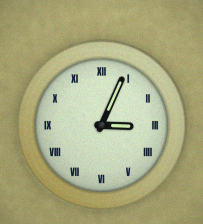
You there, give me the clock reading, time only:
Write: 3:04
